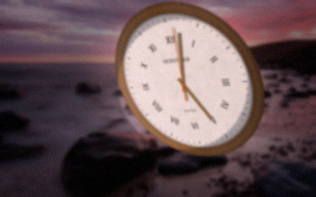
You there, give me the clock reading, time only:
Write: 5:02:01
